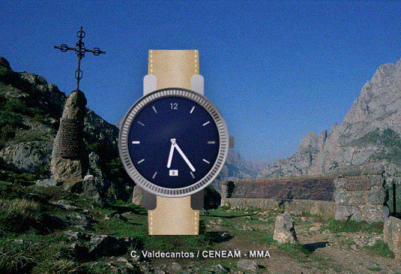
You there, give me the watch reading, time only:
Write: 6:24
